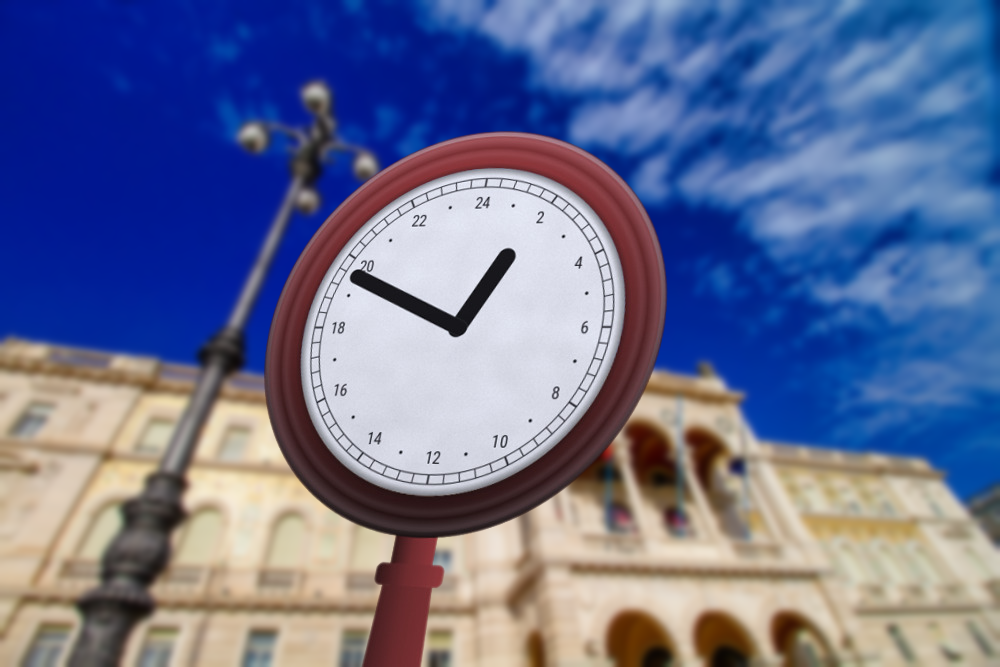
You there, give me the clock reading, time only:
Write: 1:49
